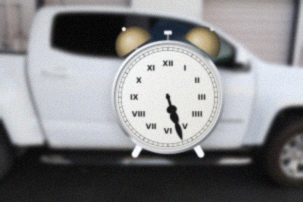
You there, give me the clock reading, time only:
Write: 5:27
